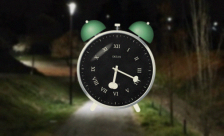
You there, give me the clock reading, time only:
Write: 6:19
